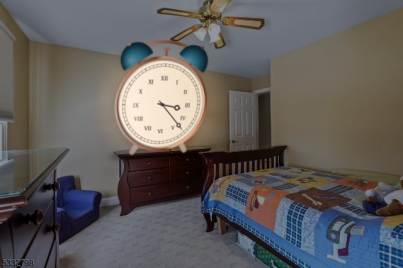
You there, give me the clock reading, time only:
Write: 3:23
